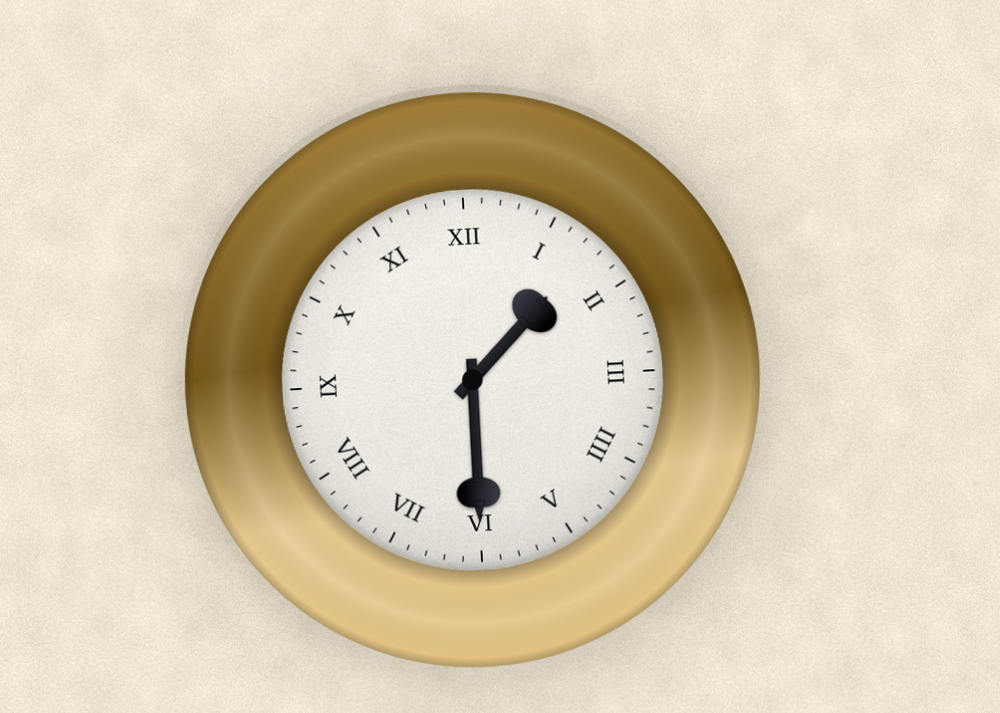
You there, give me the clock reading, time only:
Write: 1:30
